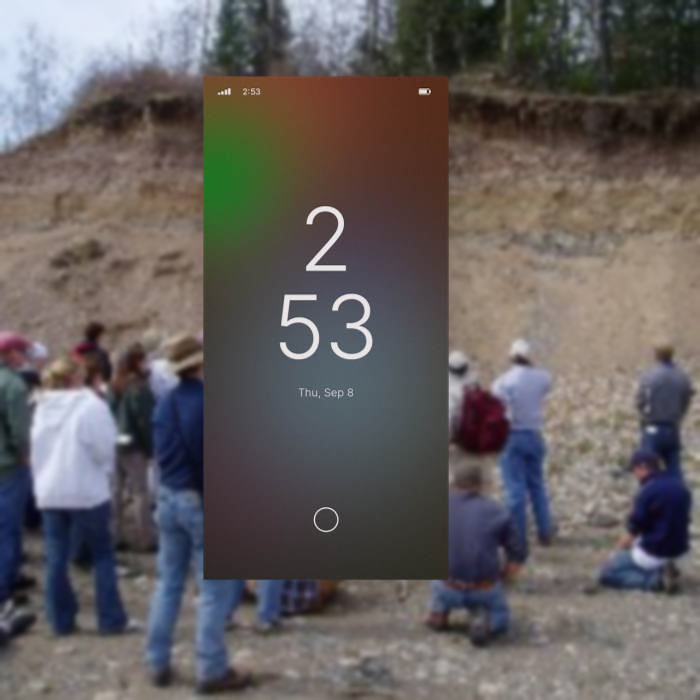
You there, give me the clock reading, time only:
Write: 2:53
